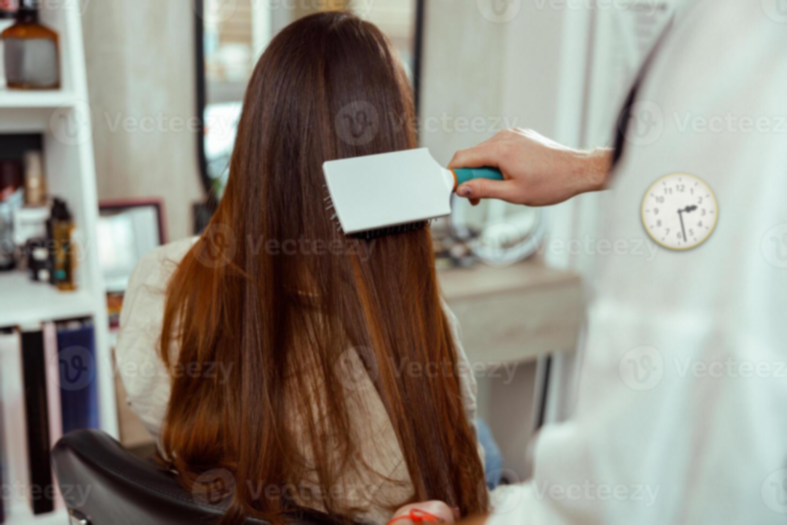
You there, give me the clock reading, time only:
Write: 2:28
